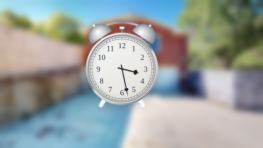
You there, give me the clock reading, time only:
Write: 3:28
